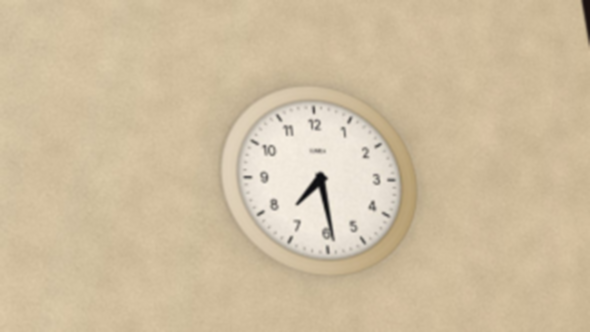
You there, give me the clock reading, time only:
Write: 7:29
